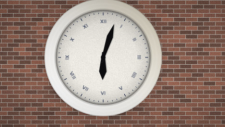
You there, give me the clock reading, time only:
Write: 6:03
